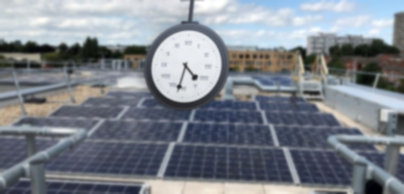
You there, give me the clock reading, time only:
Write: 4:32
